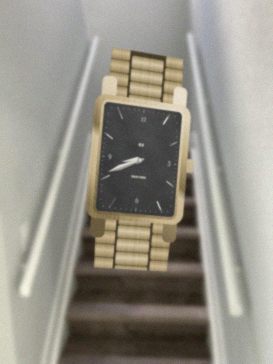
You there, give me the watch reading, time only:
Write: 8:41
